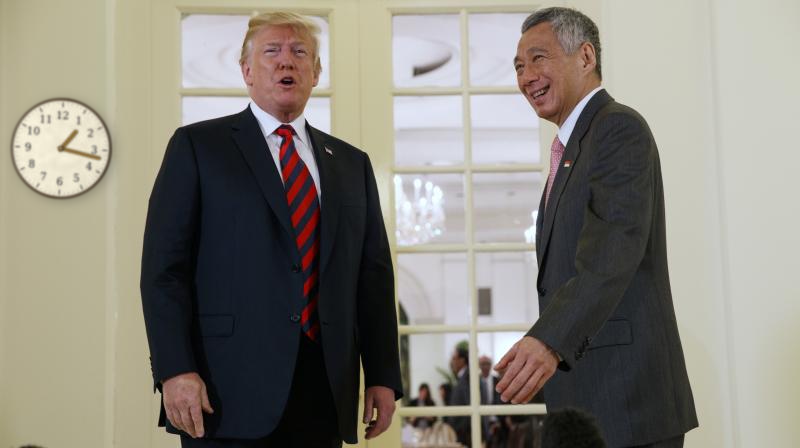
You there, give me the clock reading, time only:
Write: 1:17
